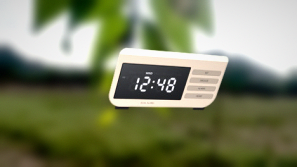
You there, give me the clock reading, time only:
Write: 12:48
